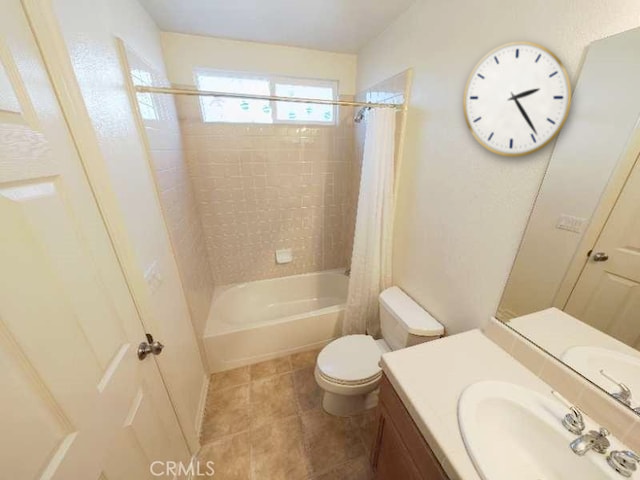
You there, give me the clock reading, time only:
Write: 2:24
